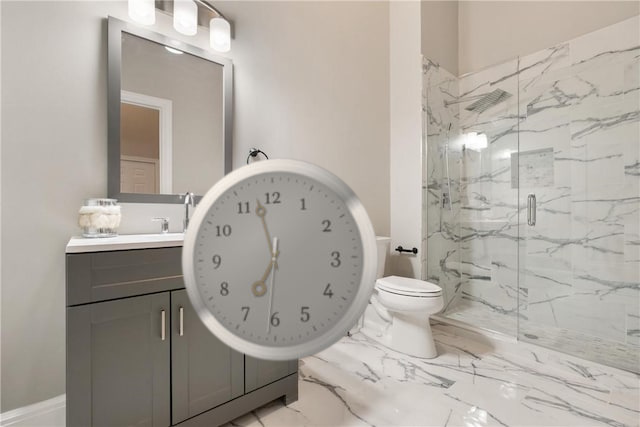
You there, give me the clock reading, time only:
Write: 6:57:31
